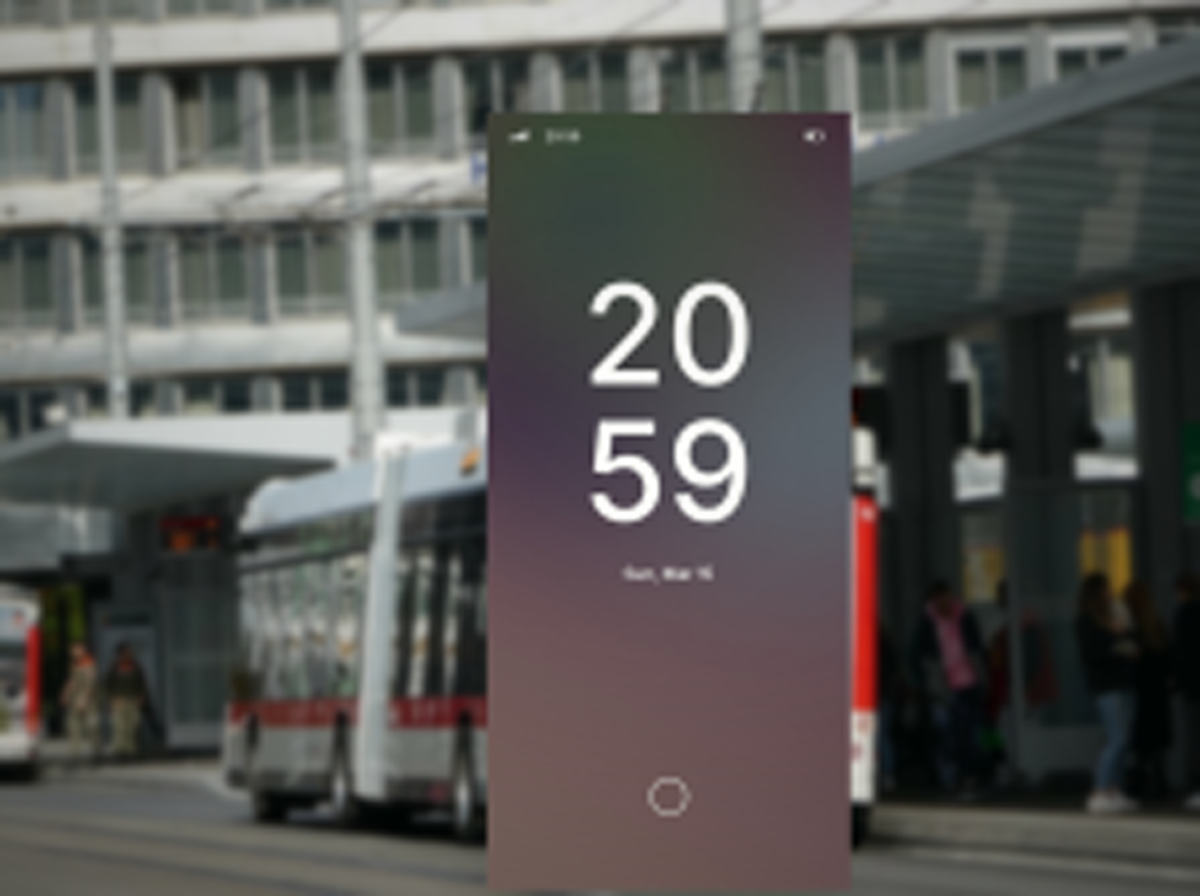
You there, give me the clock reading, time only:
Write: 20:59
